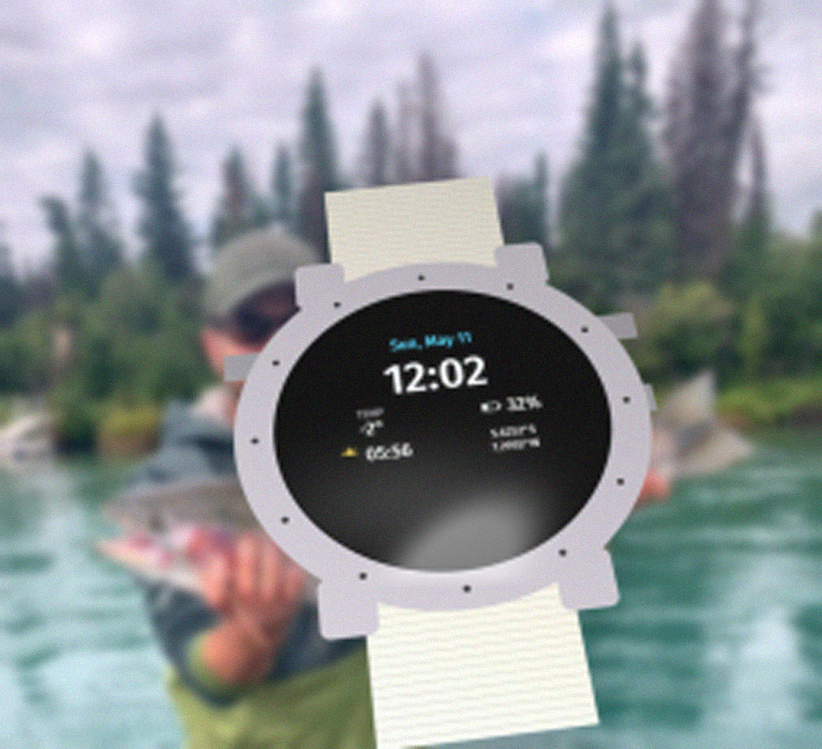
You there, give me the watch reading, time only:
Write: 12:02
